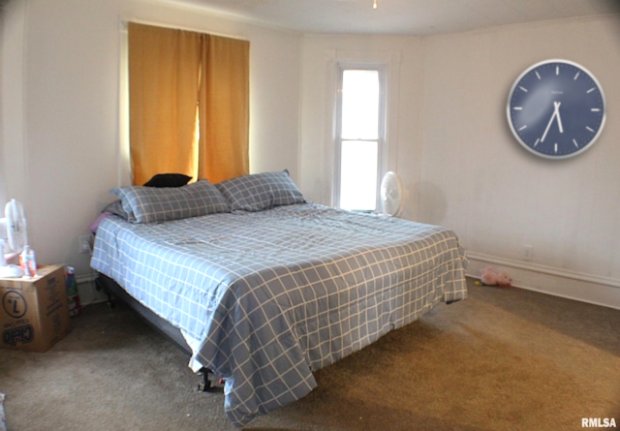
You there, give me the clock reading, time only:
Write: 5:34
